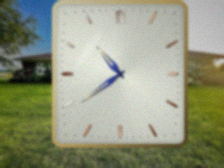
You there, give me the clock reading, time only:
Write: 10:39
